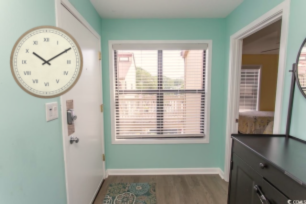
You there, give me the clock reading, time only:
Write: 10:10
